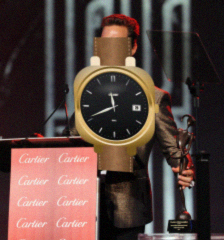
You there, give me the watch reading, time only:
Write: 11:41
